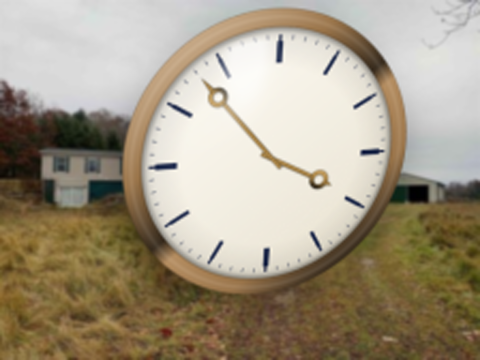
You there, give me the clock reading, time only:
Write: 3:53
